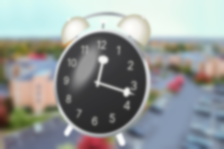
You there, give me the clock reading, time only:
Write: 12:17
